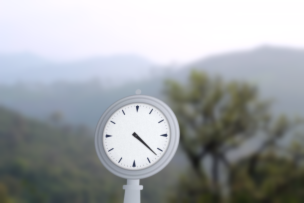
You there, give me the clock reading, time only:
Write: 4:22
